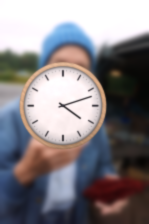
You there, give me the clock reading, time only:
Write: 4:12
